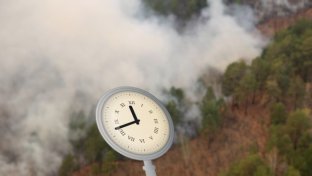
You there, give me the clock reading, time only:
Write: 11:42
